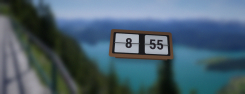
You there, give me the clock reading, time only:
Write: 8:55
